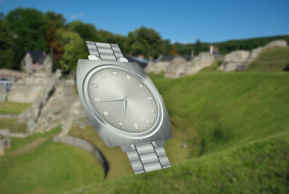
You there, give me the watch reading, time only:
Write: 6:44
